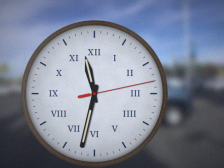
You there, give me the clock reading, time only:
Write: 11:32:13
